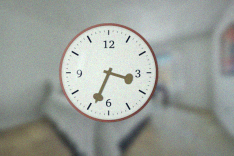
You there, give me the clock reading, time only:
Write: 3:34
